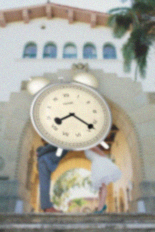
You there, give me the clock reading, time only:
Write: 8:23
